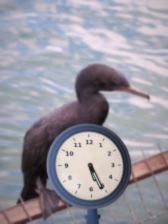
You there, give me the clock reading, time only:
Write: 5:26
